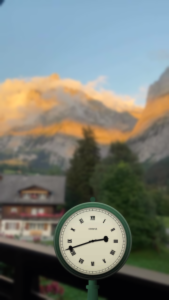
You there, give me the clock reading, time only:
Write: 2:42
